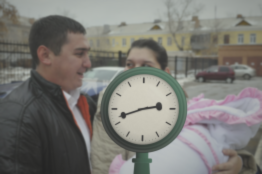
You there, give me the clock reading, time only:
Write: 2:42
